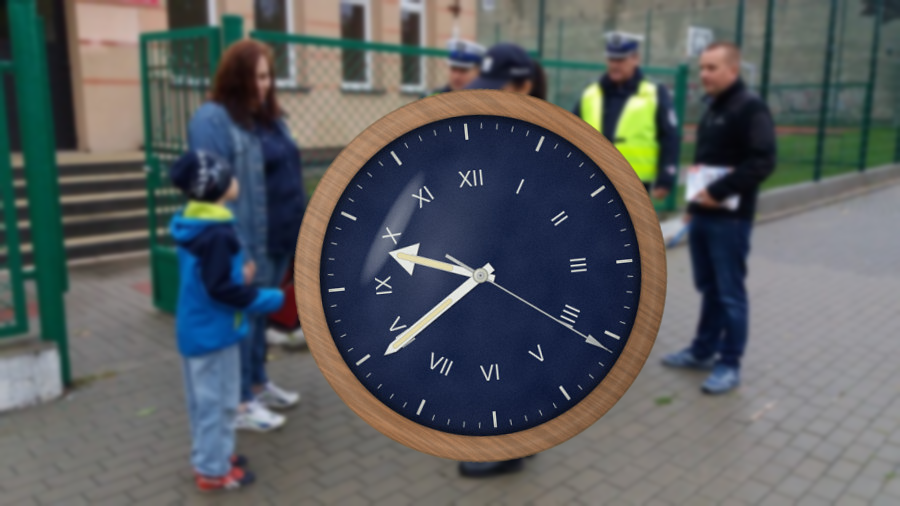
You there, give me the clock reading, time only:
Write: 9:39:21
